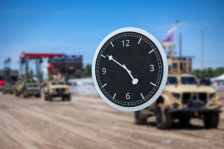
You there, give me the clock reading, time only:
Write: 4:51
